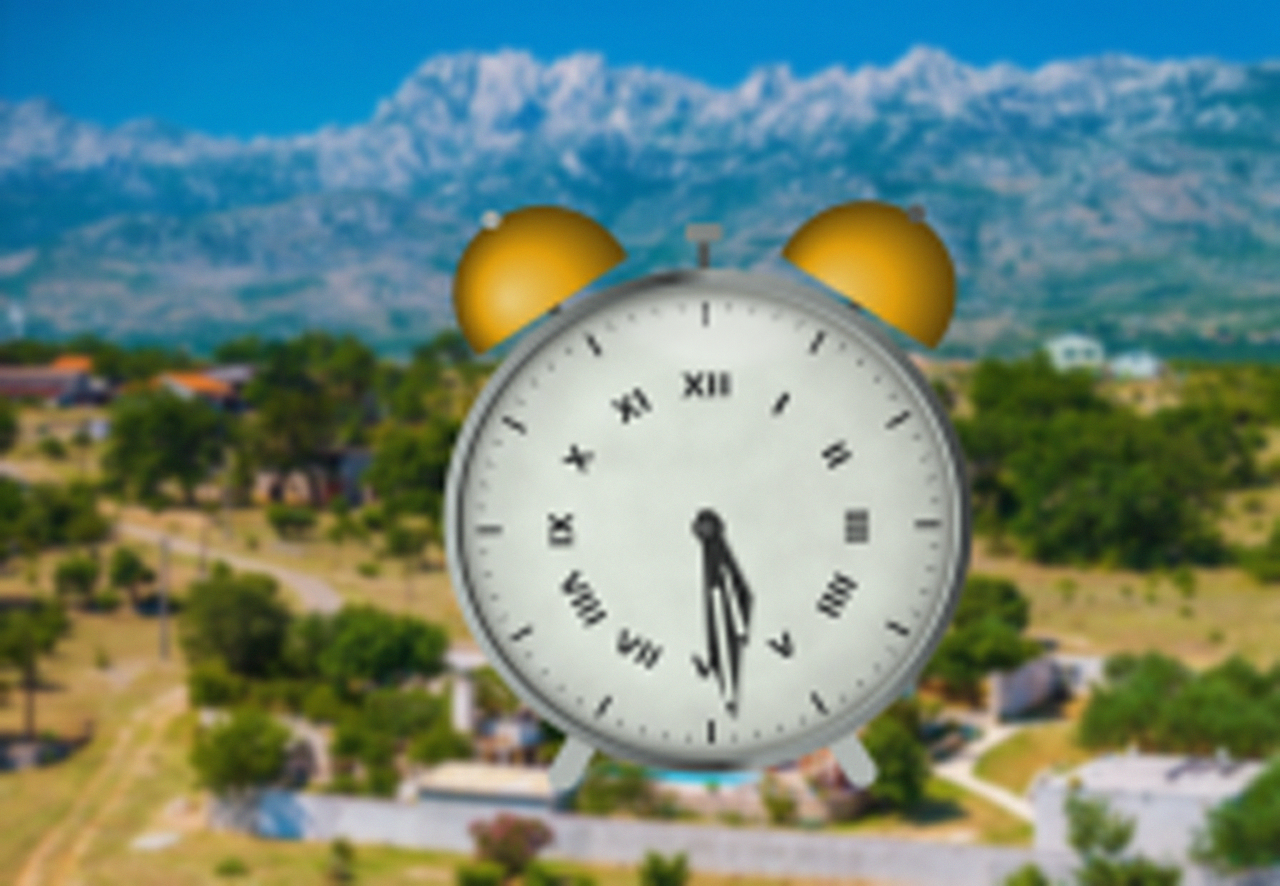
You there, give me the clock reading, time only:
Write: 5:29
